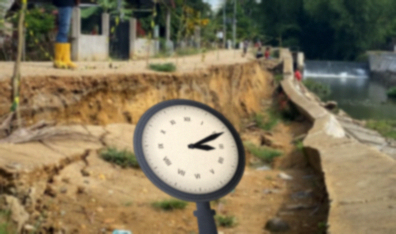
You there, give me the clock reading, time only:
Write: 3:11
